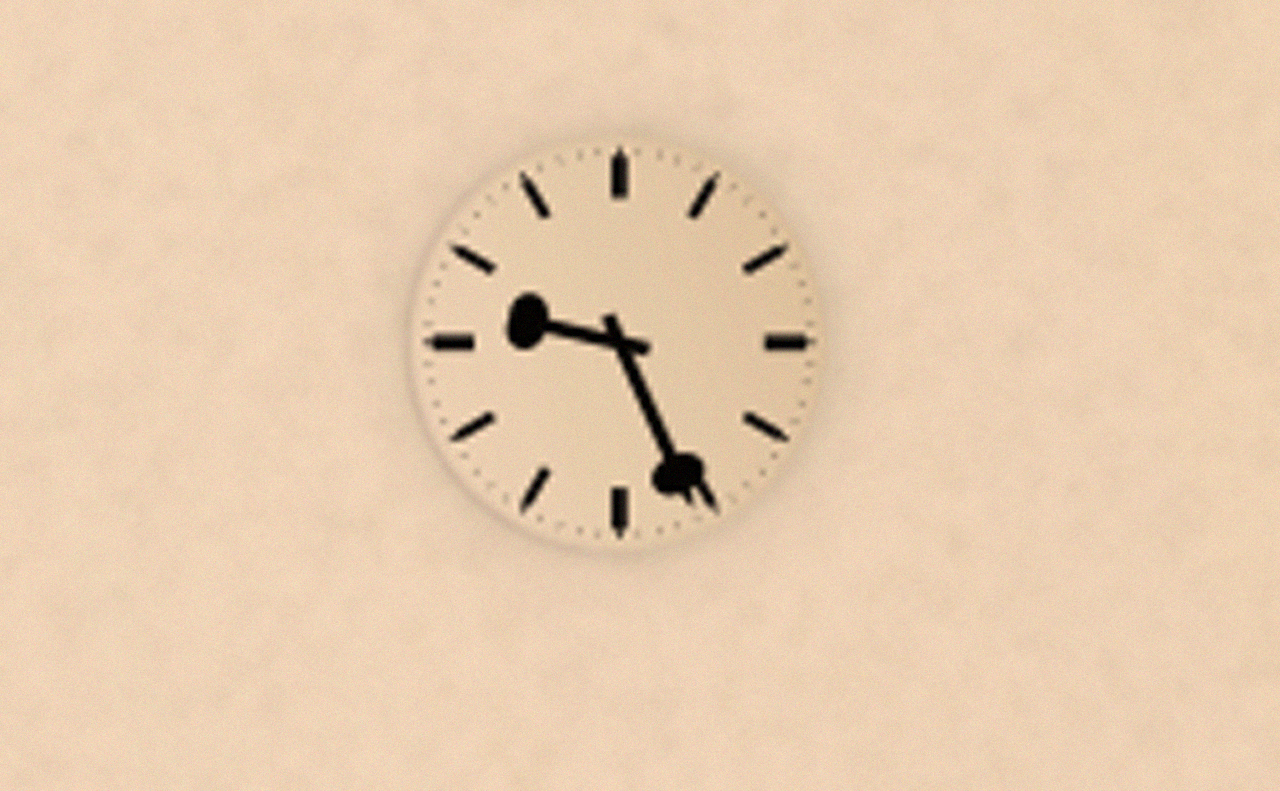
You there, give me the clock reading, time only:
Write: 9:26
